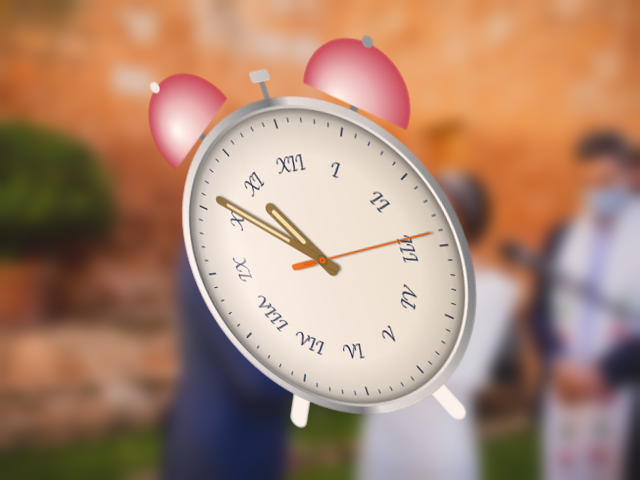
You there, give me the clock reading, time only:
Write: 10:51:14
